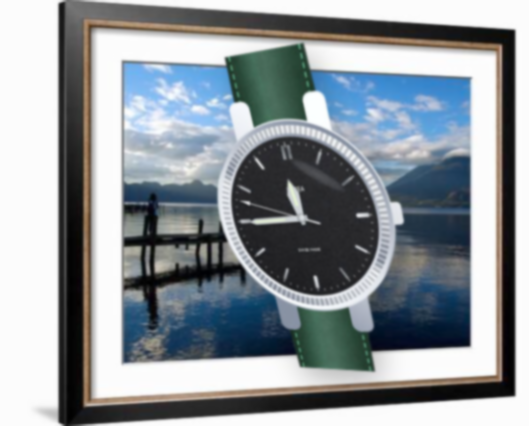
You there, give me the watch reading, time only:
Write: 11:44:48
